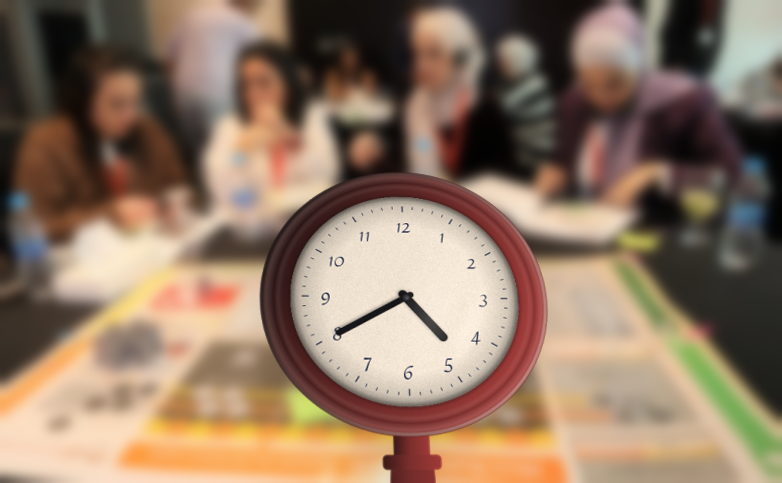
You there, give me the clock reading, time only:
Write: 4:40
